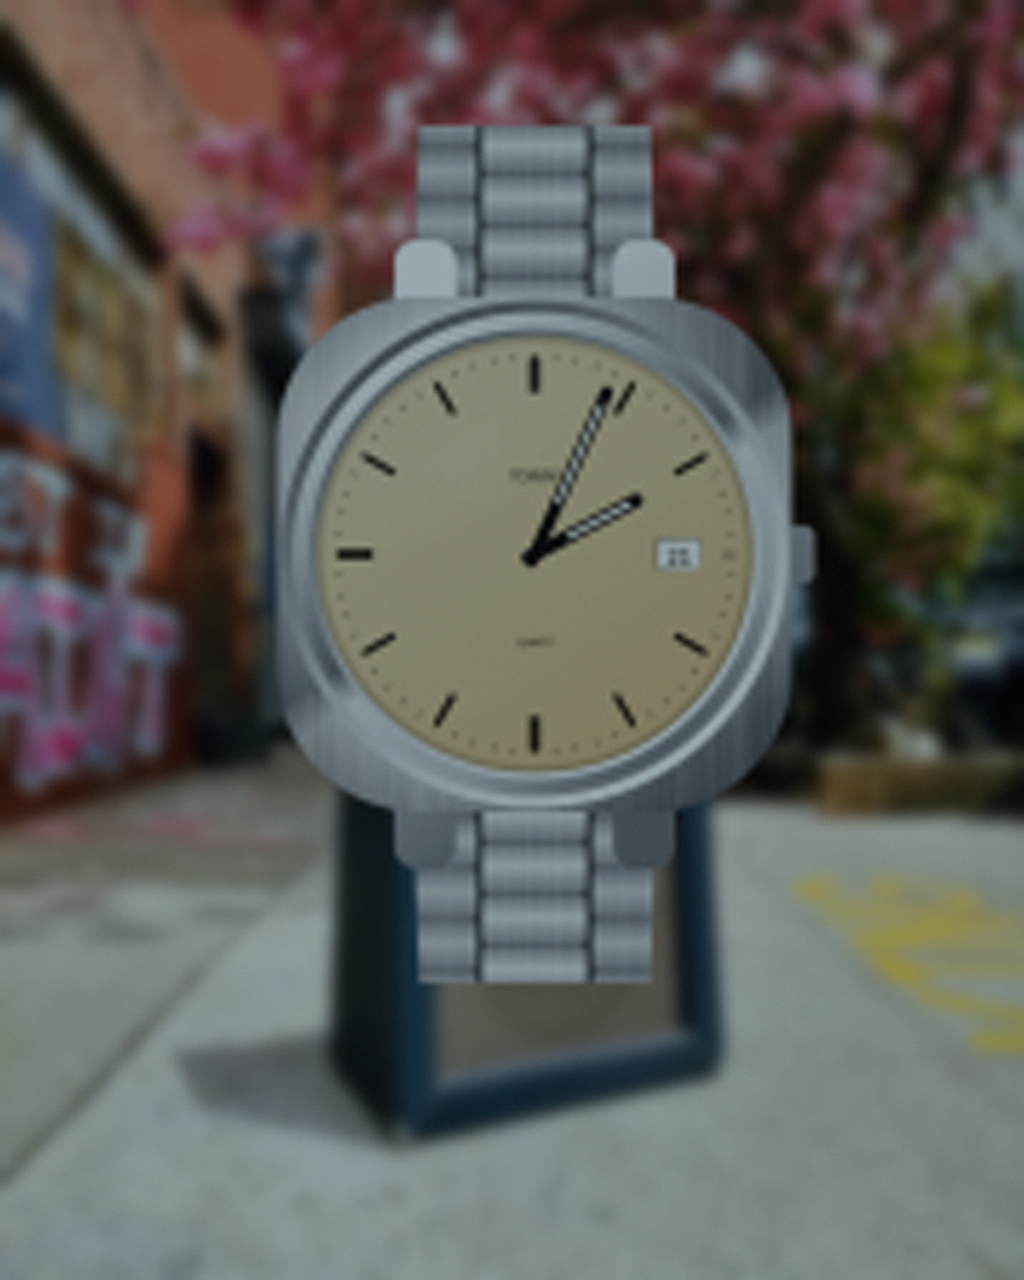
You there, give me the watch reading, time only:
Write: 2:04
